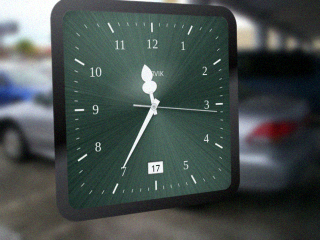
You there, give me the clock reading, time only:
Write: 11:35:16
